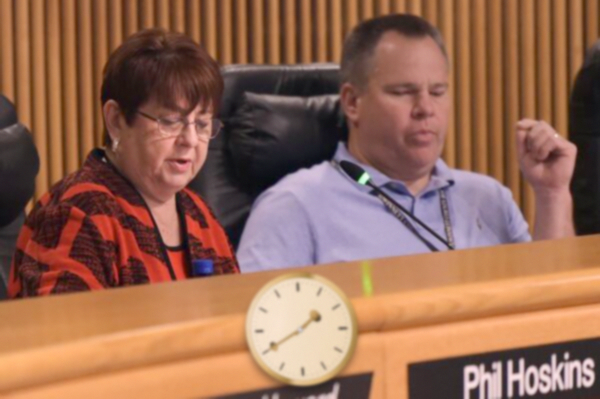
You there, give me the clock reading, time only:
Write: 1:40
